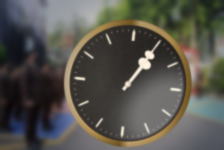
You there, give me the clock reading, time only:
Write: 1:05
